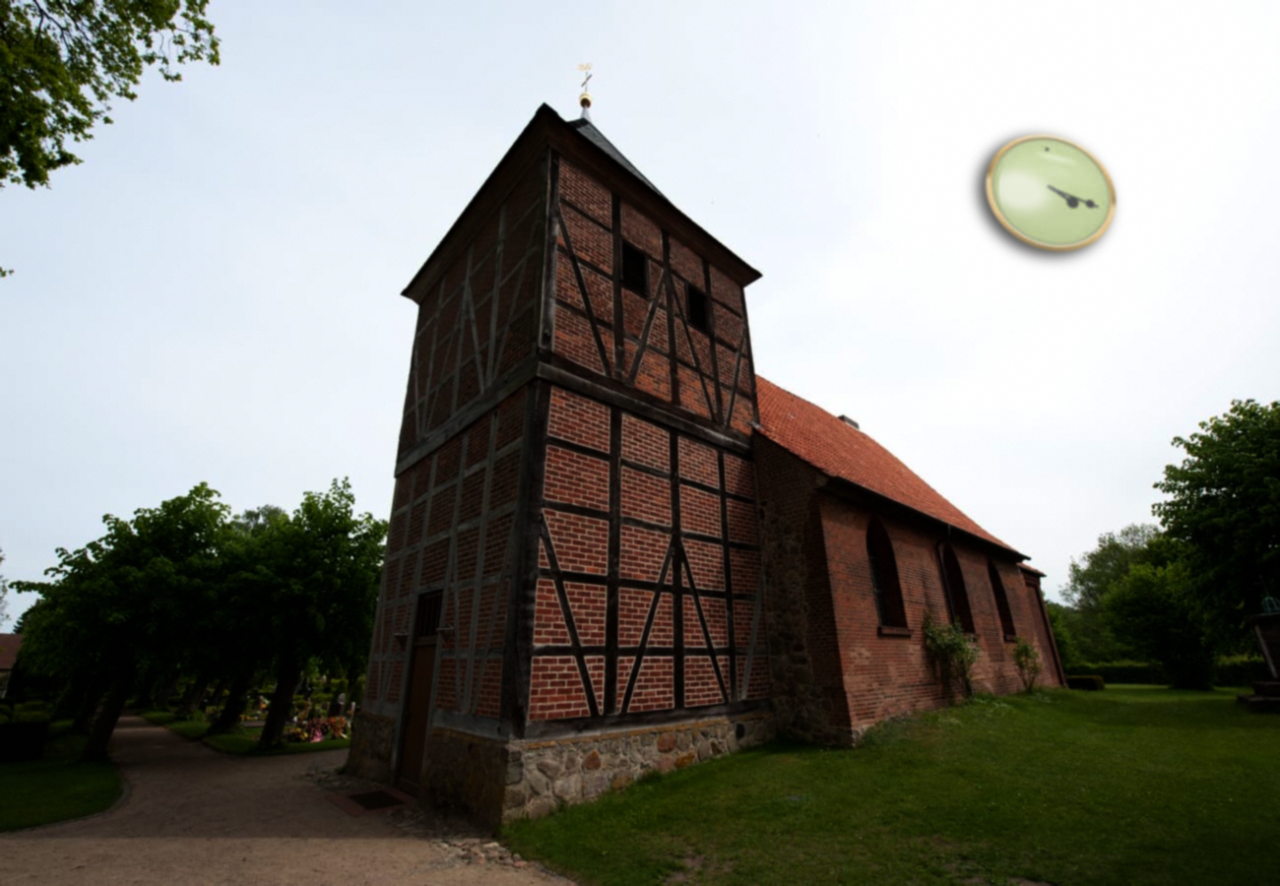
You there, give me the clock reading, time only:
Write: 4:19
